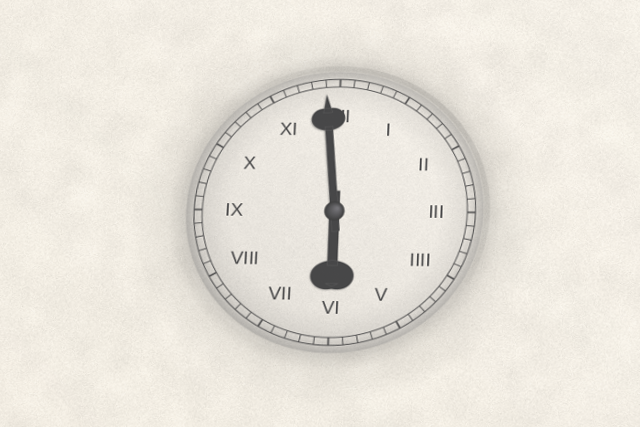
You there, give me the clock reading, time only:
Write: 5:59
